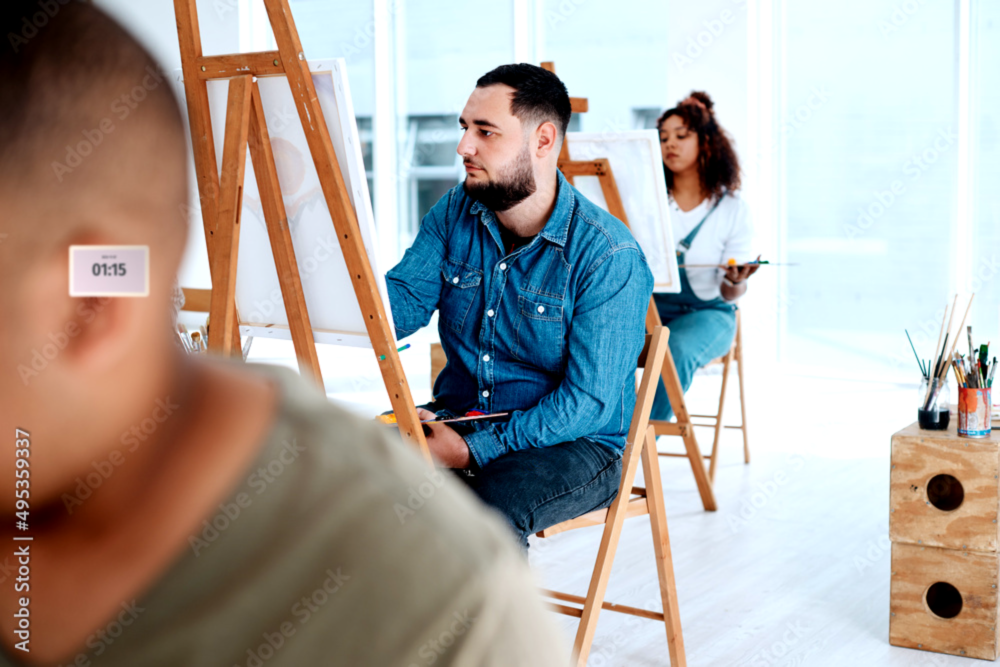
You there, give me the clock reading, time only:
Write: 1:15
